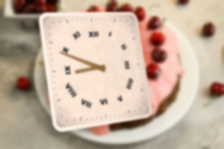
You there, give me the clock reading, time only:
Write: 8:49
